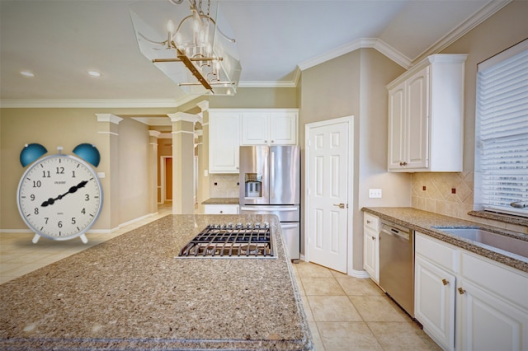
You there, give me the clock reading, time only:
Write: 8:10
